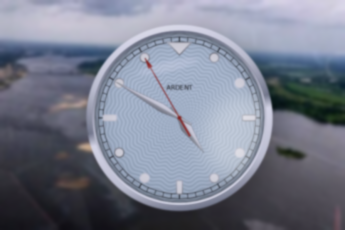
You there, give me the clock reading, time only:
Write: 4:49:55
